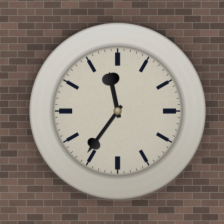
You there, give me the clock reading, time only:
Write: 11:36
